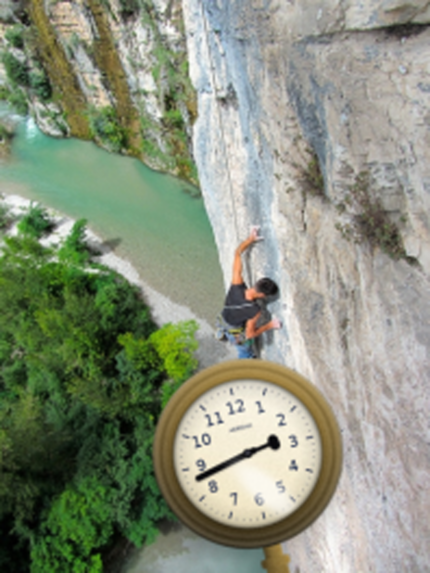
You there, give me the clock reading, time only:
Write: 2:43
